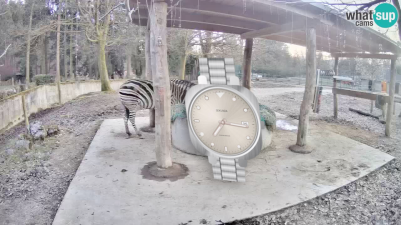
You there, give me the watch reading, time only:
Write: 7:16
